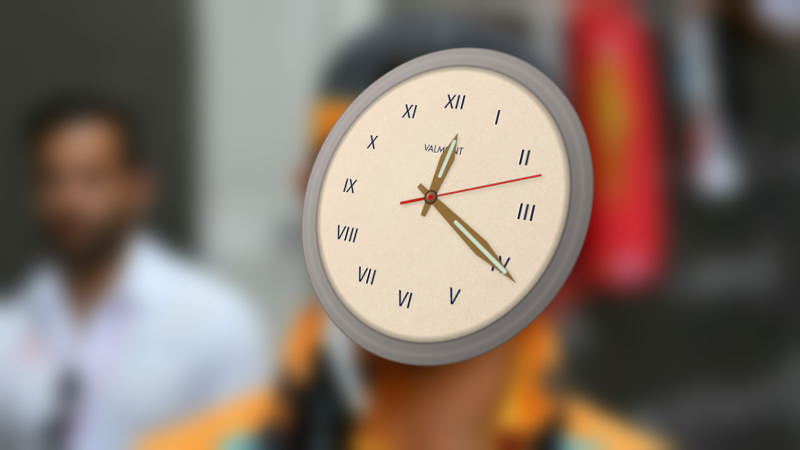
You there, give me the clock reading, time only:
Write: 12:20:12
